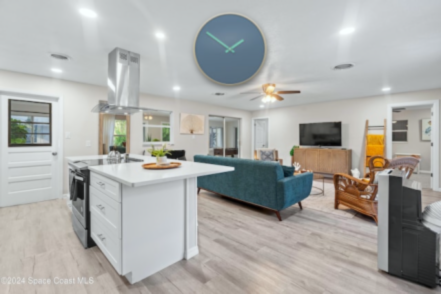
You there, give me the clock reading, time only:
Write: 1:51
